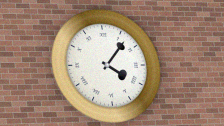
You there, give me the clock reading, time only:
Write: 4:07
